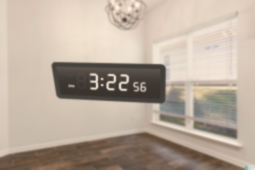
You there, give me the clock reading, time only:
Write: 3:22
